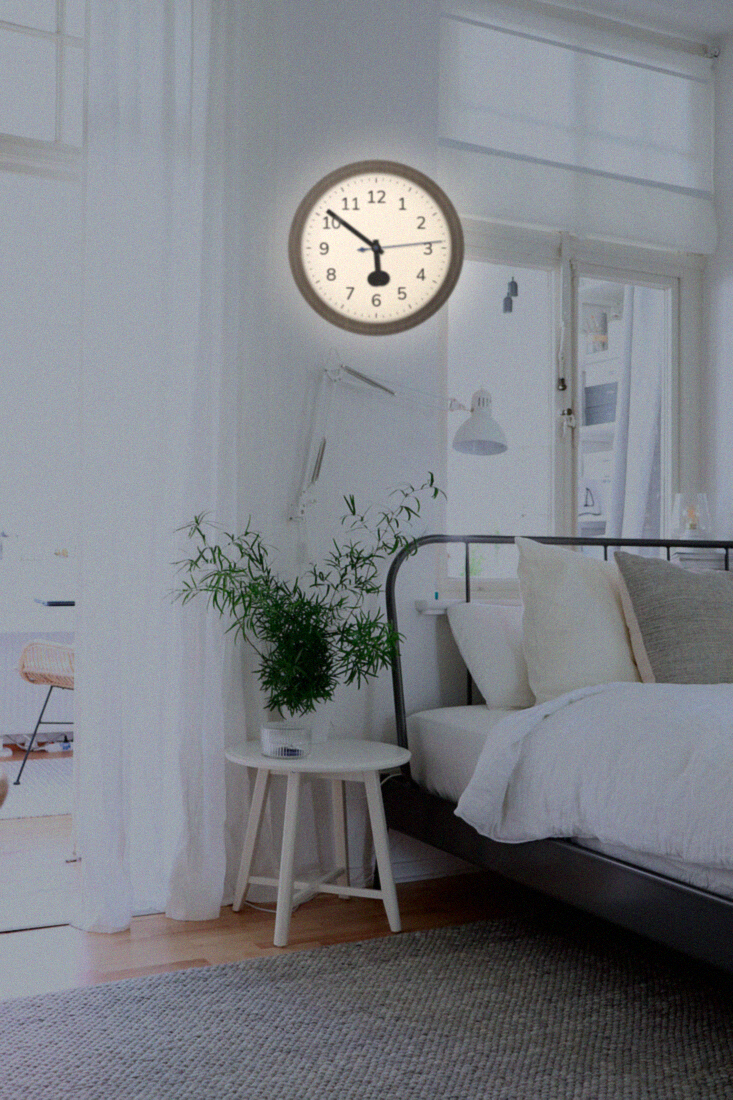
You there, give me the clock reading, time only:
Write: 5:51:14
